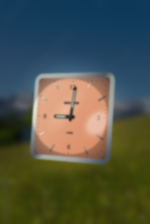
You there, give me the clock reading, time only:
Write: 9:01
